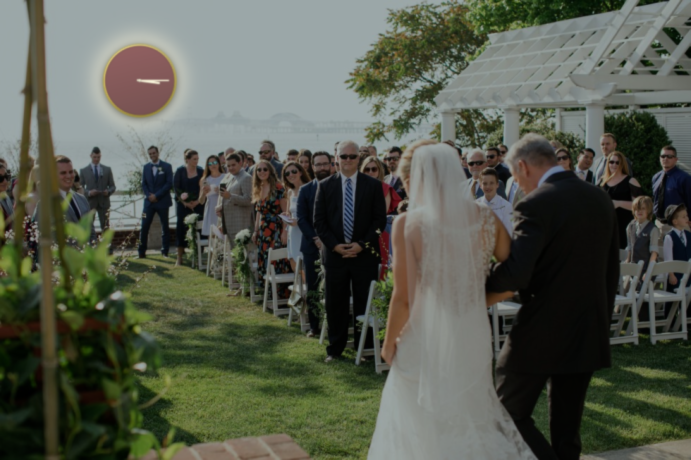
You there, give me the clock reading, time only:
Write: 3:15
